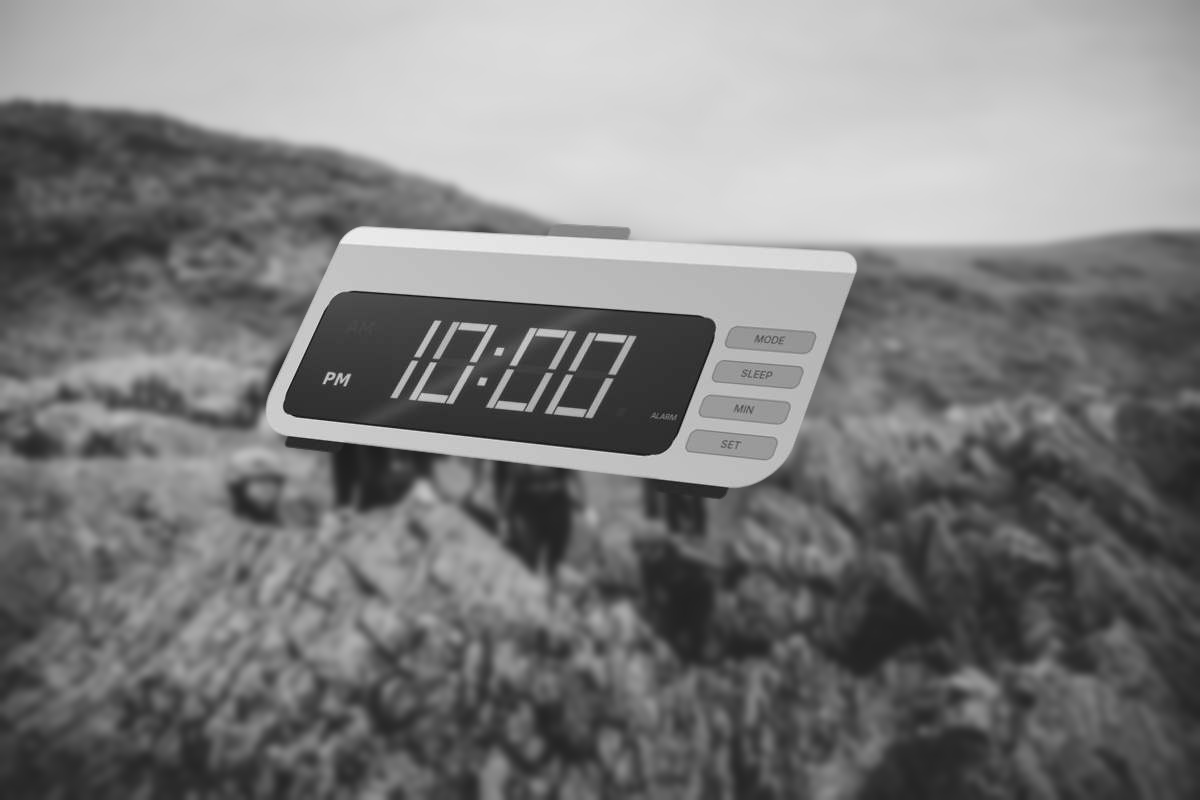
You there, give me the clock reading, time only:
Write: 10:00
